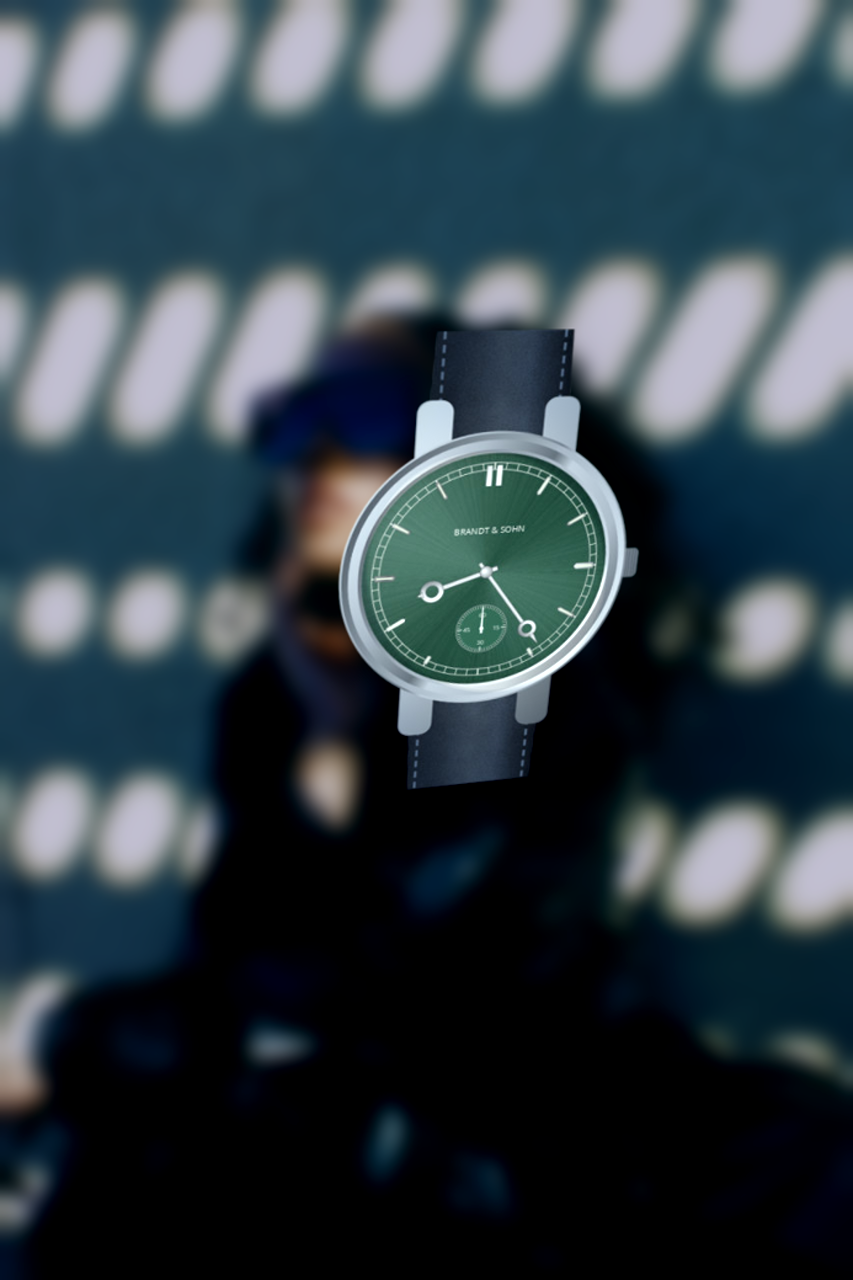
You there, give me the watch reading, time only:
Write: 8:24
